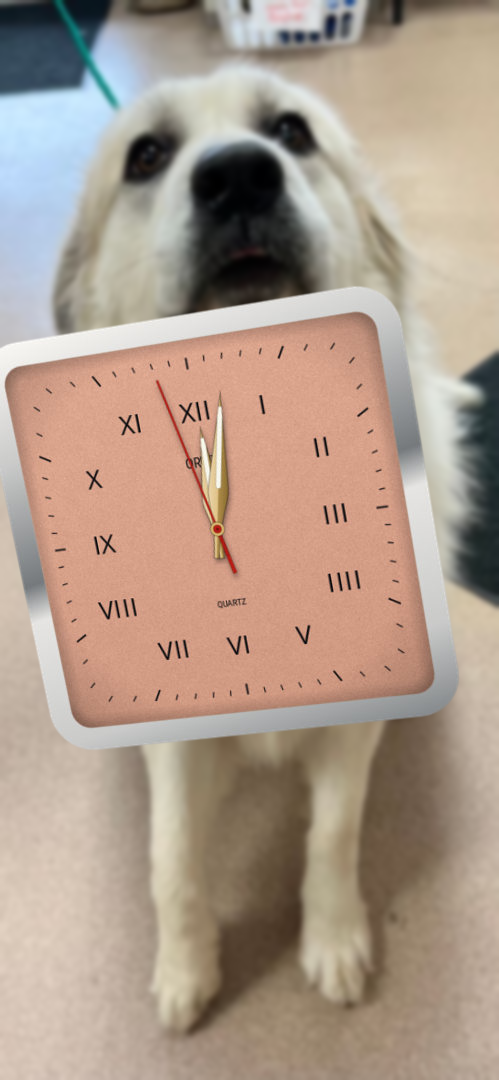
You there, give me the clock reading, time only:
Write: 12:01:58
